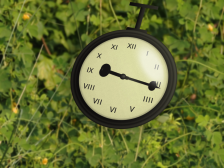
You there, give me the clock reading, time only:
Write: 9:16
